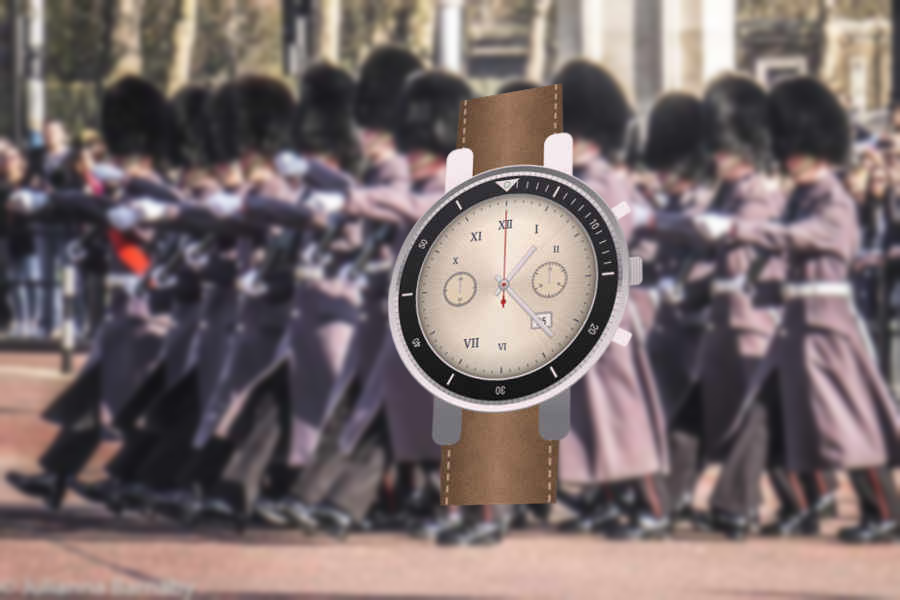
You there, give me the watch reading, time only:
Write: 1:23
